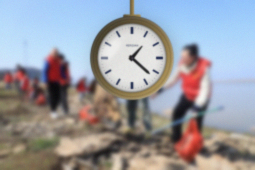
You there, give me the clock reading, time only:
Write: 1:22
